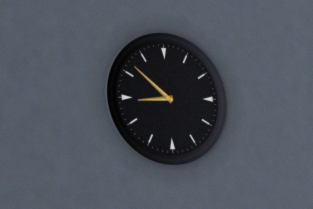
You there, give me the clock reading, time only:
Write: 8:52
